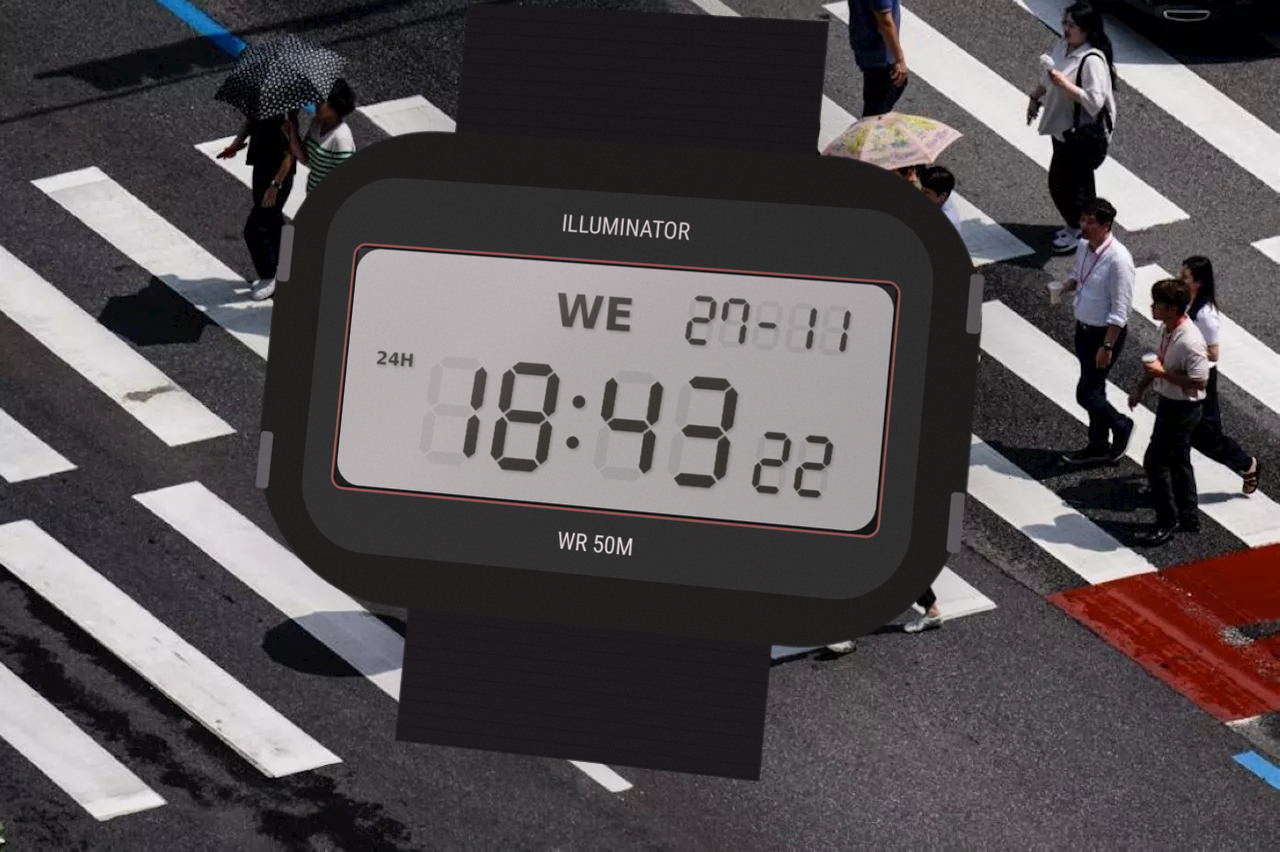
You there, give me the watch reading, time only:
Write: 18:43:22
